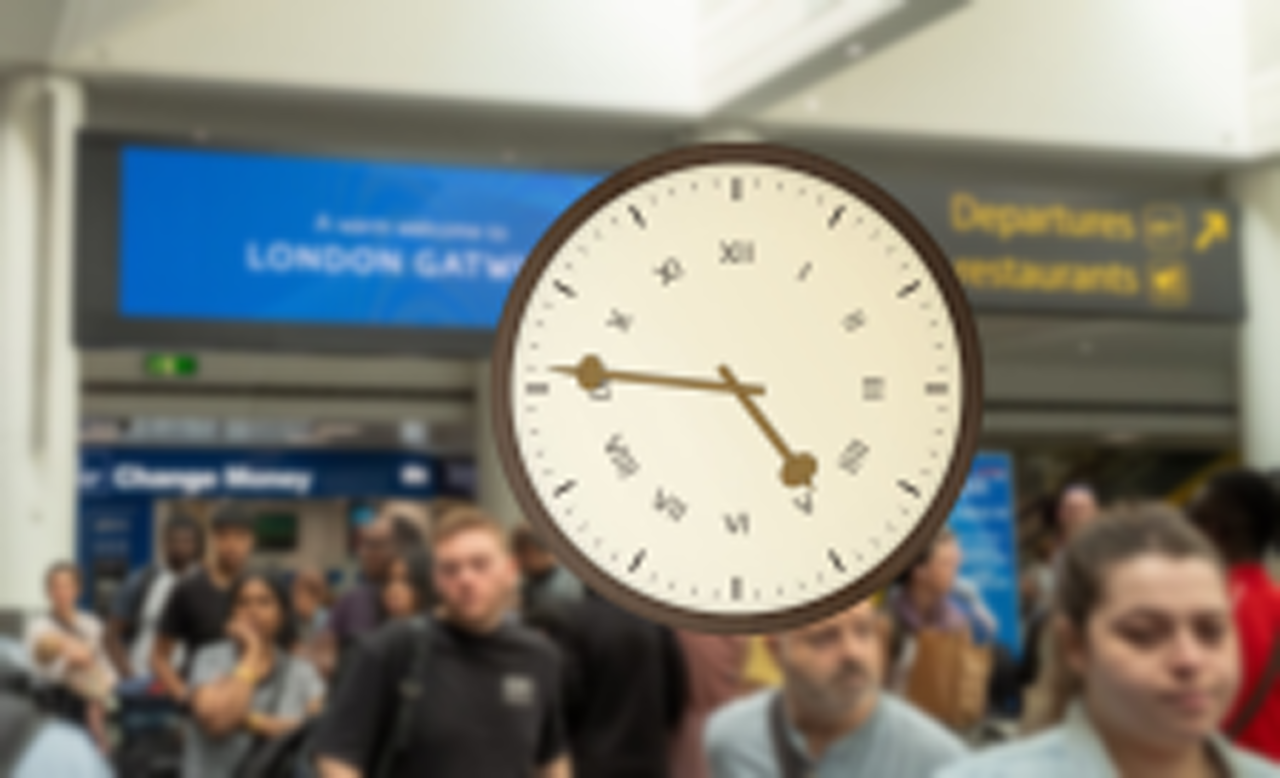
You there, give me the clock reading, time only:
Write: 4:46
